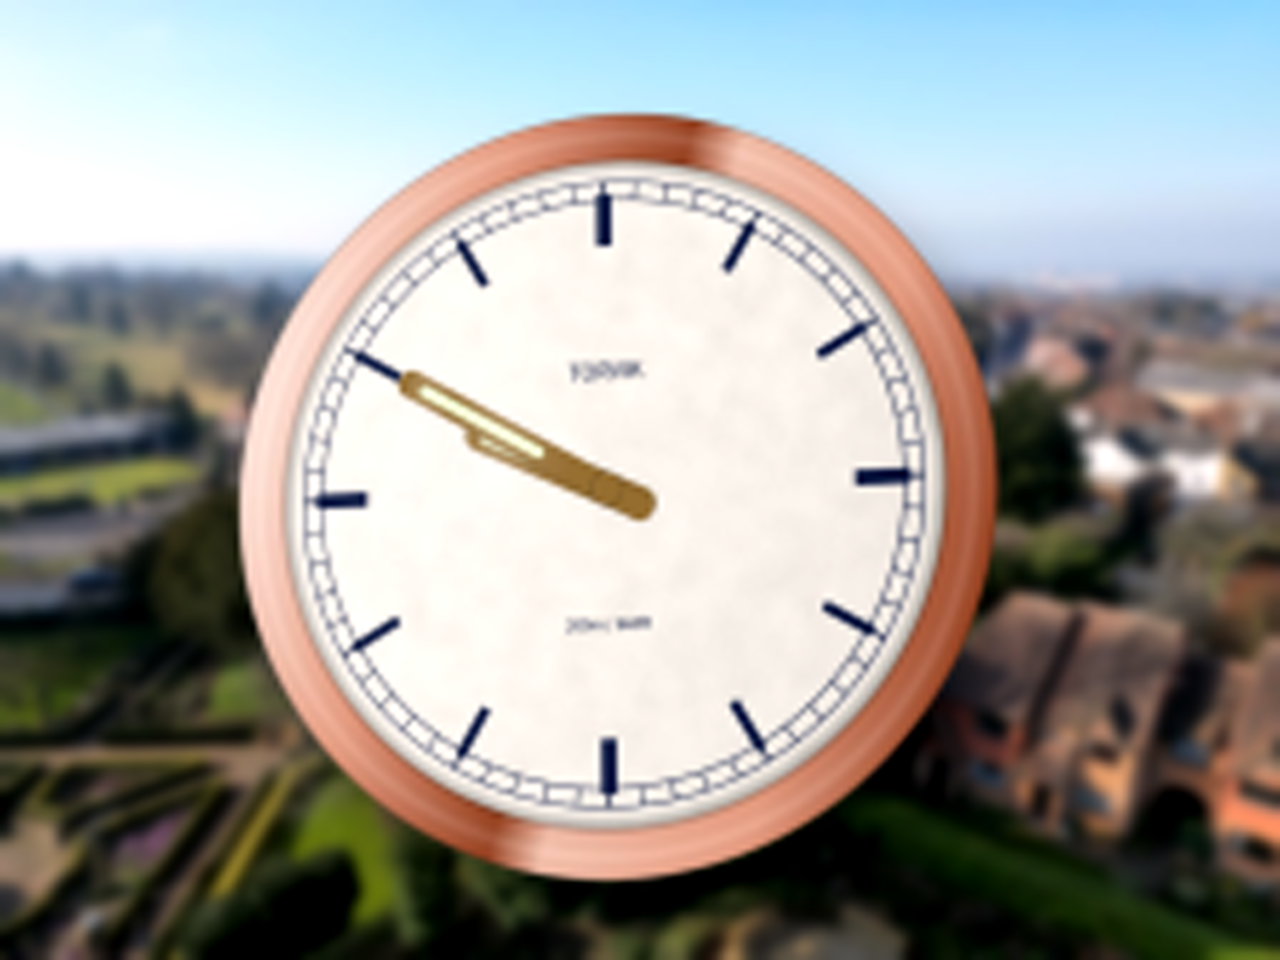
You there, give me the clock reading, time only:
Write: 9:50
